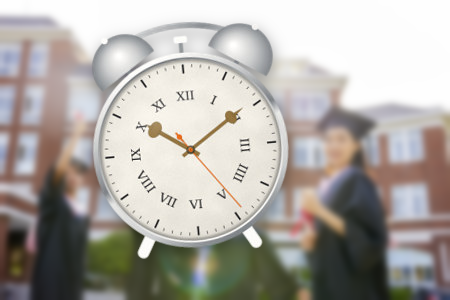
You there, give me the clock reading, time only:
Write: 10:09:24
